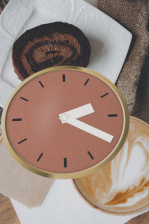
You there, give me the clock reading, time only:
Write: 2:20
